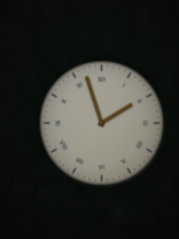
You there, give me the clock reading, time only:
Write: 1:57
